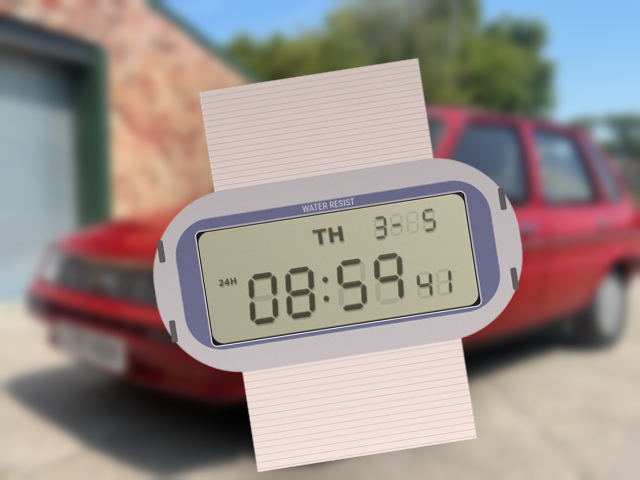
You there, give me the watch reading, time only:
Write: 8:59:41
